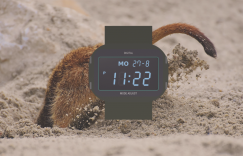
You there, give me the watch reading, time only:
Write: 11:22
